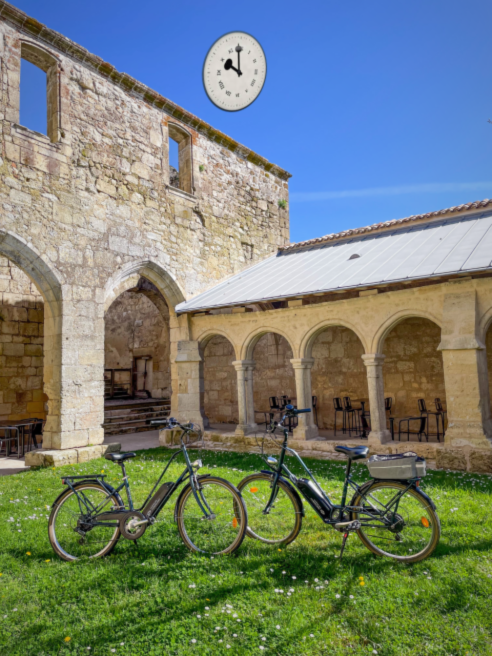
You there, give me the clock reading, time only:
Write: 9:59
